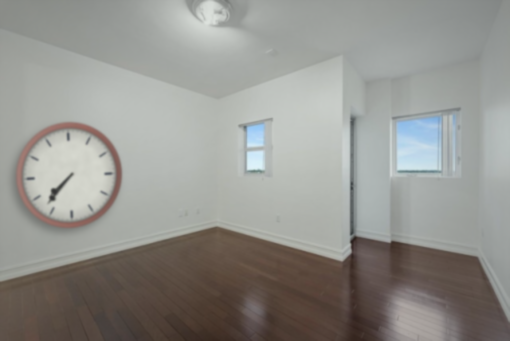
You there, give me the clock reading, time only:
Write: 7:37
